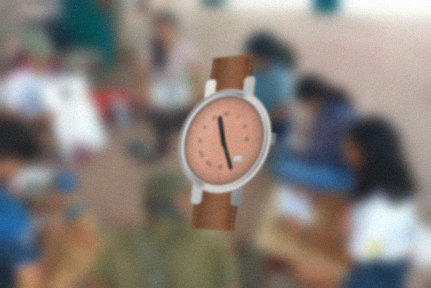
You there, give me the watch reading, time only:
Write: 11:26
